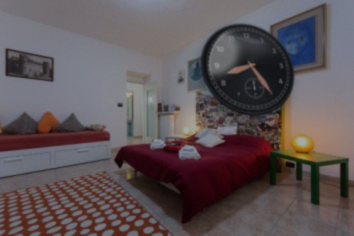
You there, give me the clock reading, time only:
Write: 8:25
